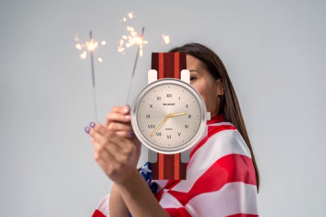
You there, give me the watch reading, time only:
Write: 2:37
